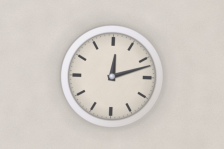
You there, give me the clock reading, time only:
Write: 12:12
